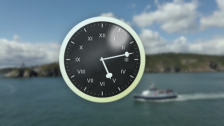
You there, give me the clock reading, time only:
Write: 5:13
